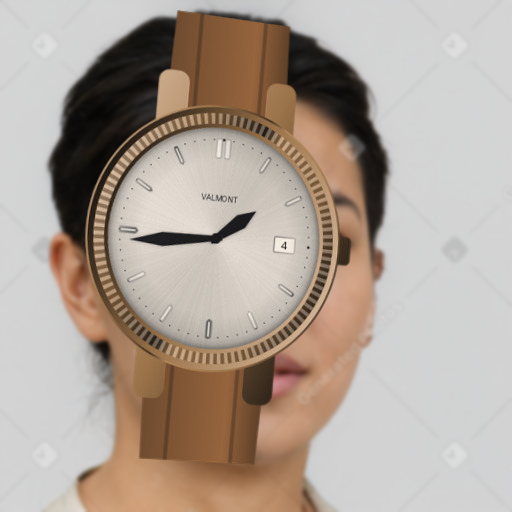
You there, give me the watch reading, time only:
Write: 1:44
